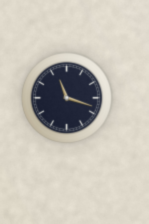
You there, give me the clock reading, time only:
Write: 11:18
